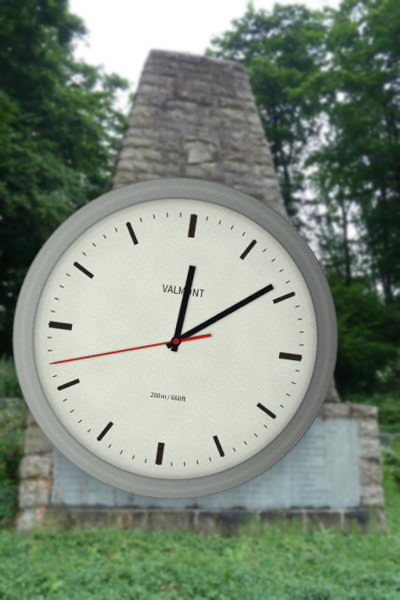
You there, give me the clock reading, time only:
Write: 12:08:42
